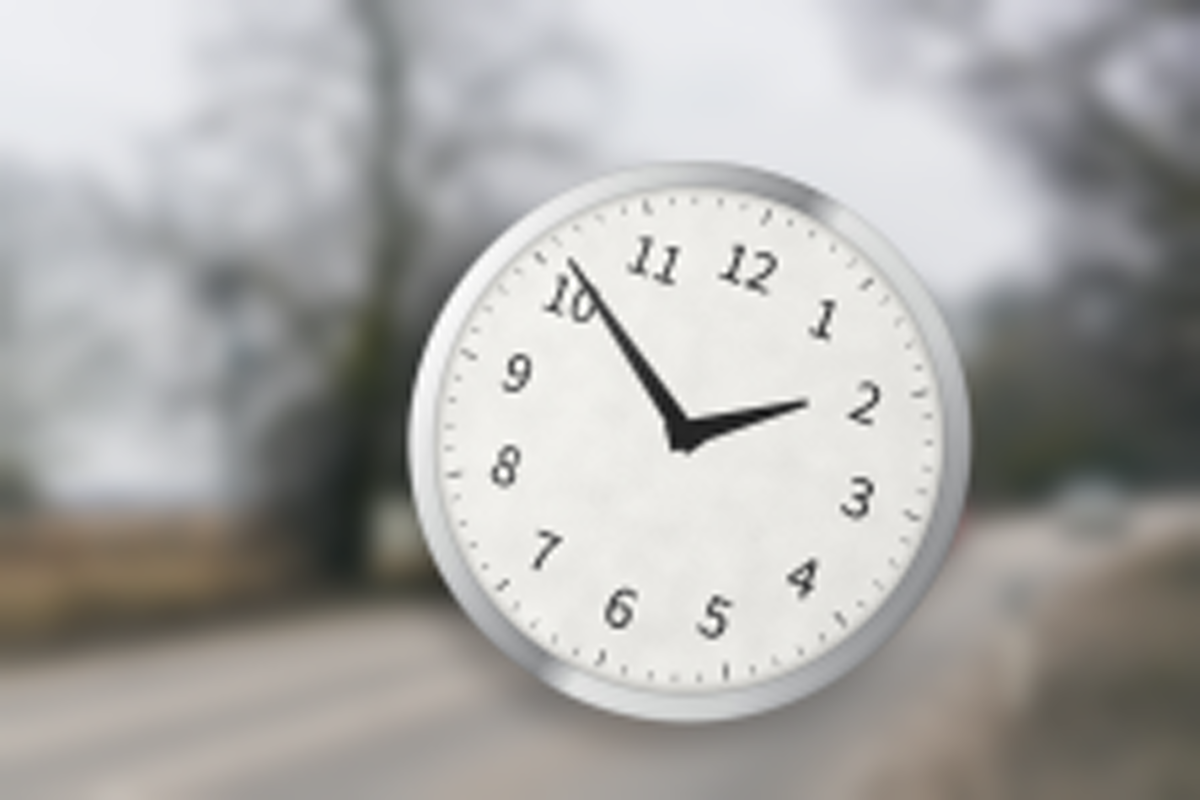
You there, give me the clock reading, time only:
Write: 1:51
